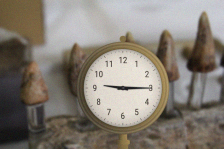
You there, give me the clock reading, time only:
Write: 9:15
